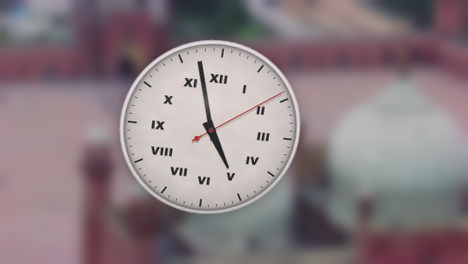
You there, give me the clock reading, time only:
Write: 4:57:09
